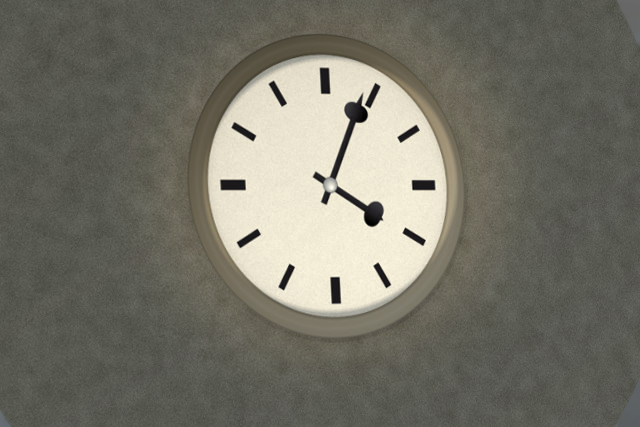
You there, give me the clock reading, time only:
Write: 4:04
